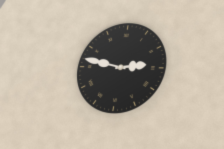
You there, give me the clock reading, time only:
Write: 2:47
